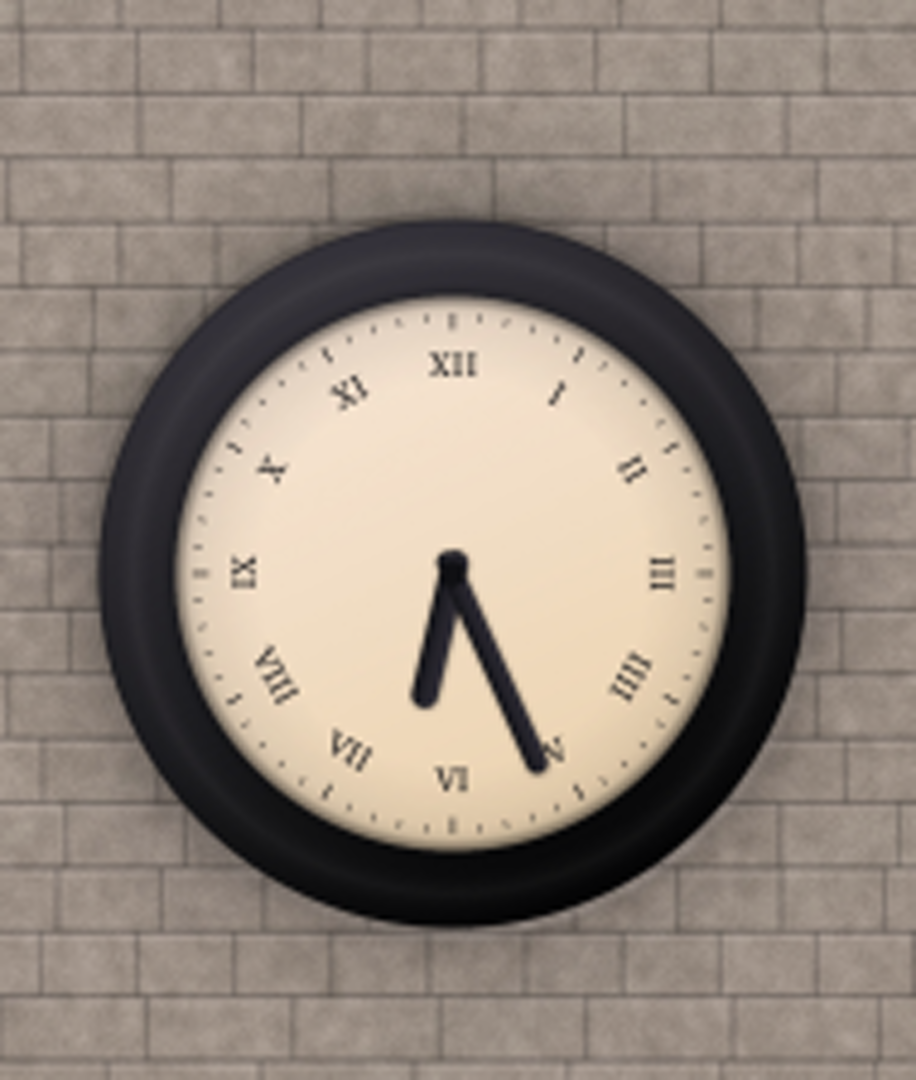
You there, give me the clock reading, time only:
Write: 6:26
